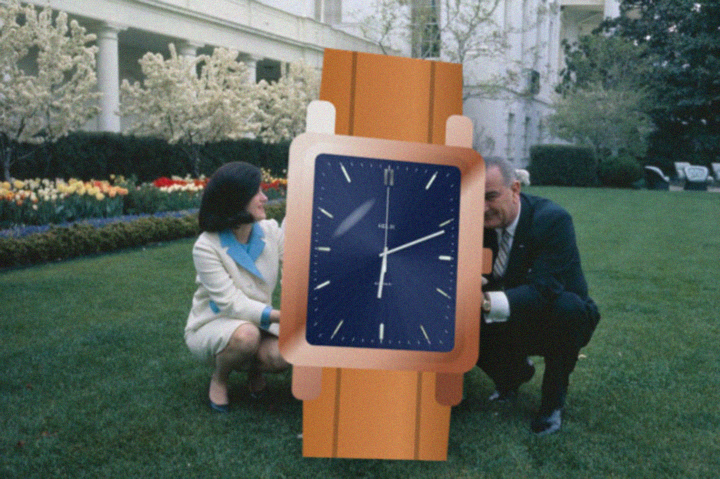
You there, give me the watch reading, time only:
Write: 6:11:00
